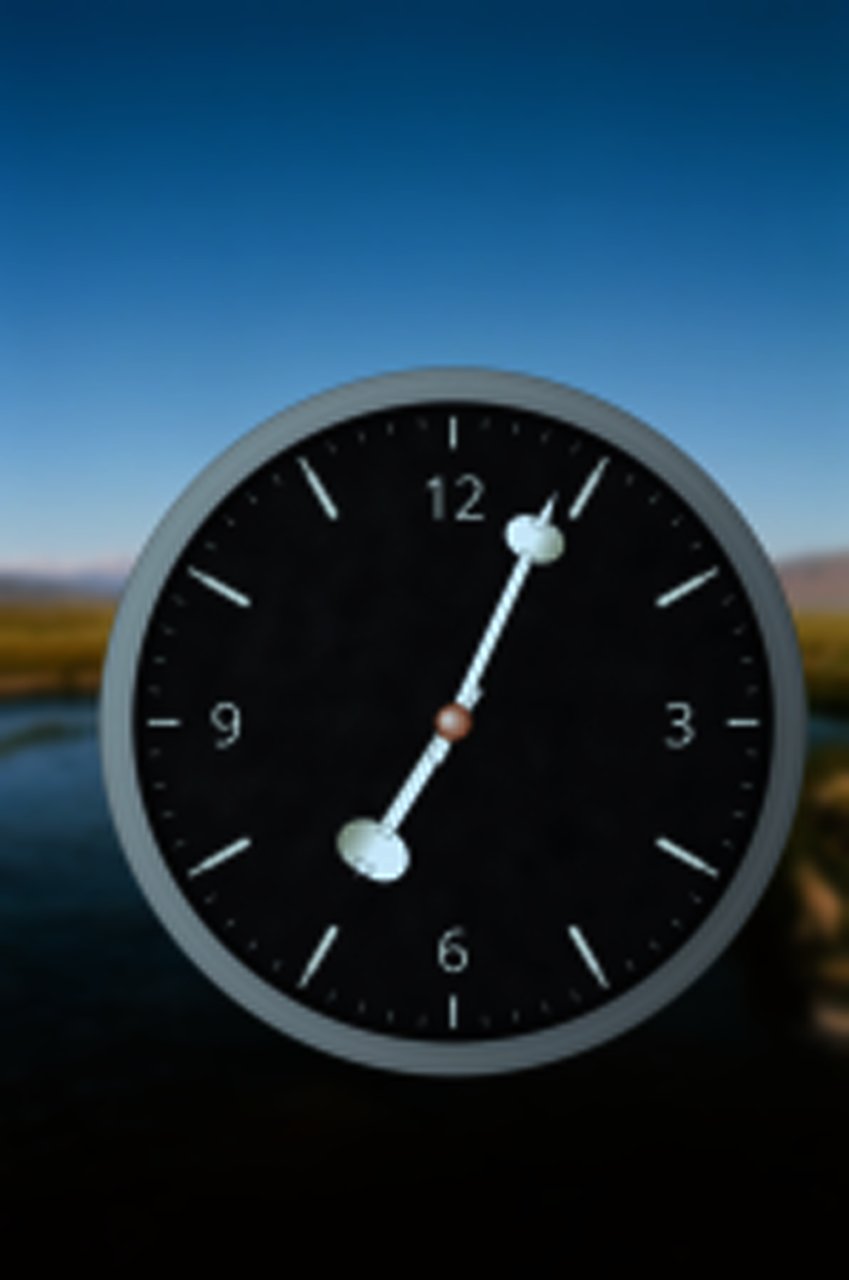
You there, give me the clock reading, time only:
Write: 7:04
